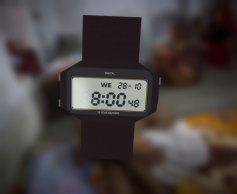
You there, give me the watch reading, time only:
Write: 8:00:48
